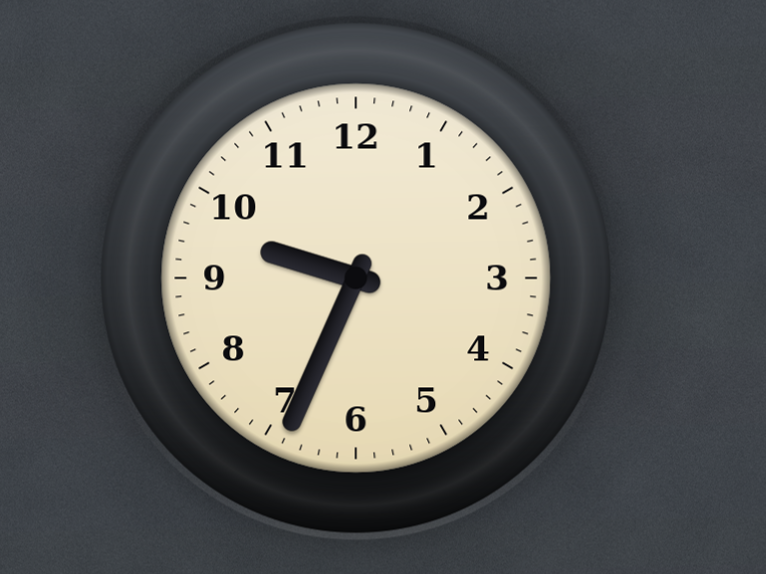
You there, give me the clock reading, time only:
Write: 9:34
